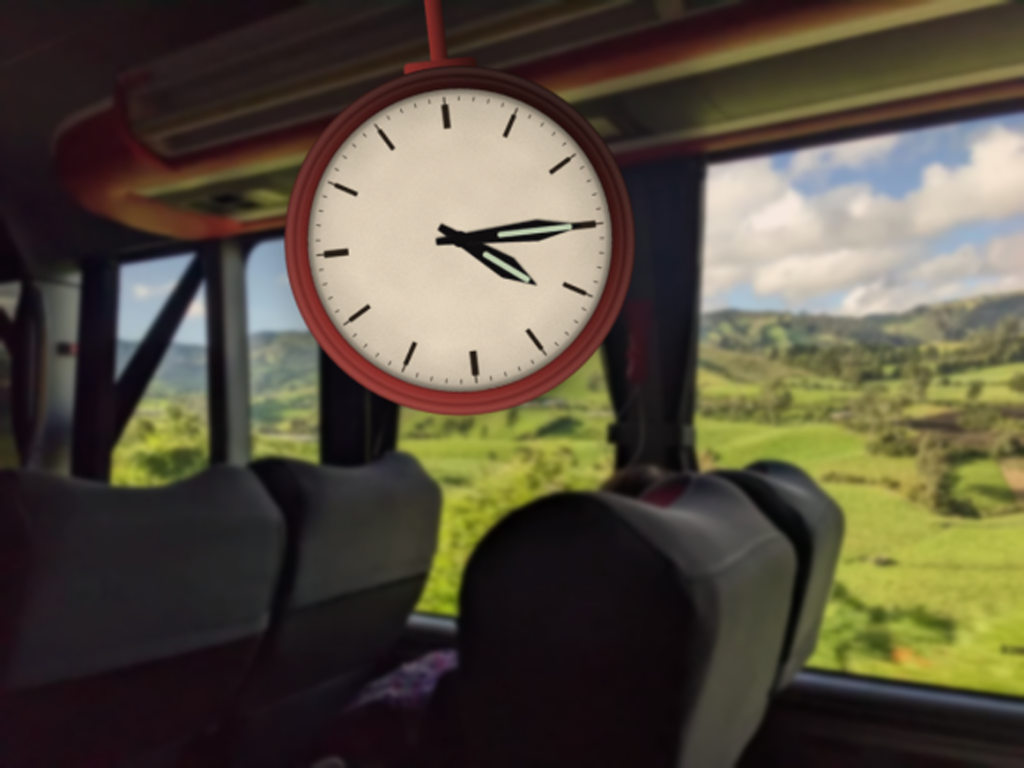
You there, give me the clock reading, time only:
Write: 4:15
